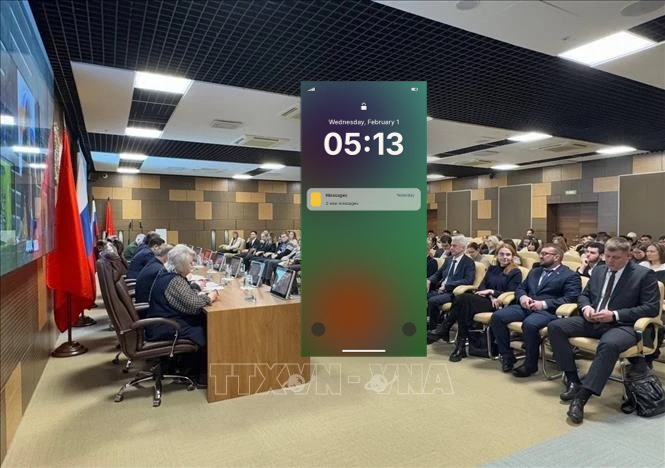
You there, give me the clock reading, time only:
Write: 5:13
